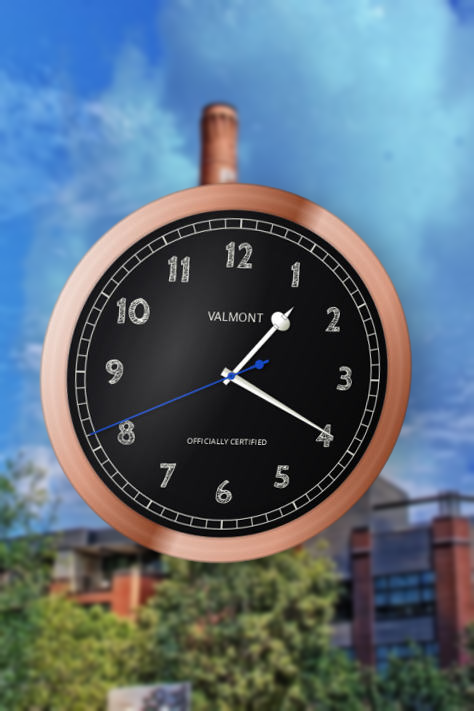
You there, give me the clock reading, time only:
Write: 1:19:41
